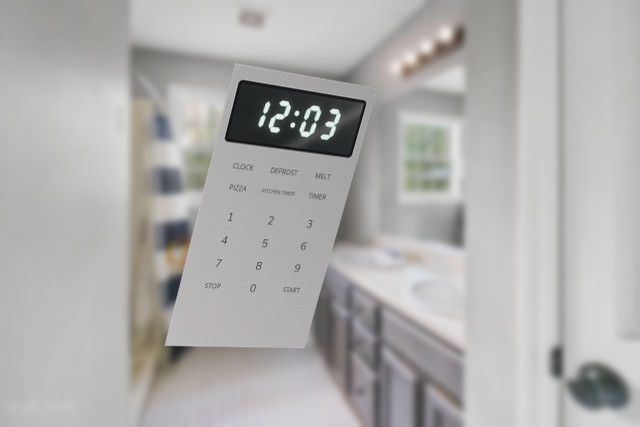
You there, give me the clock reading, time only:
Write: 12:03
